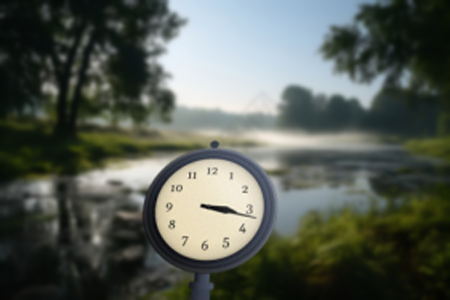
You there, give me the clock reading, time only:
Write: 3:17
